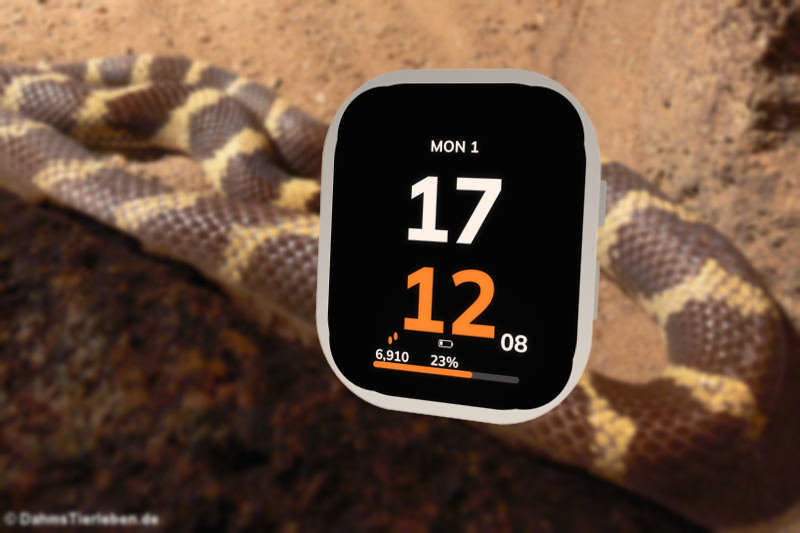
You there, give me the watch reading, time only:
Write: 17:12:08
